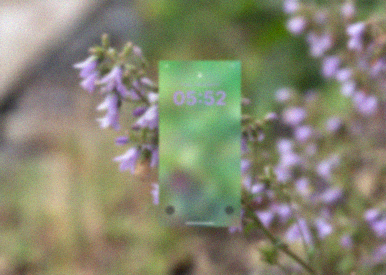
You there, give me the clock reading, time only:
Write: 5:52
